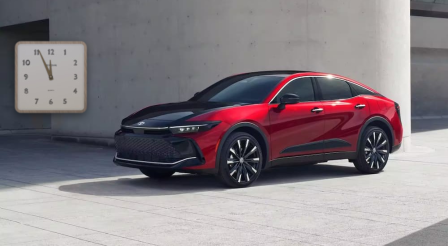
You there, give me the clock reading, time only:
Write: 11:56
